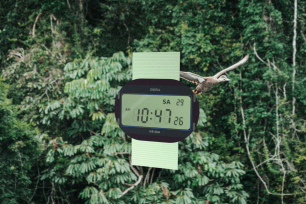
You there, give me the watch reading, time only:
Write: 10:47:26
